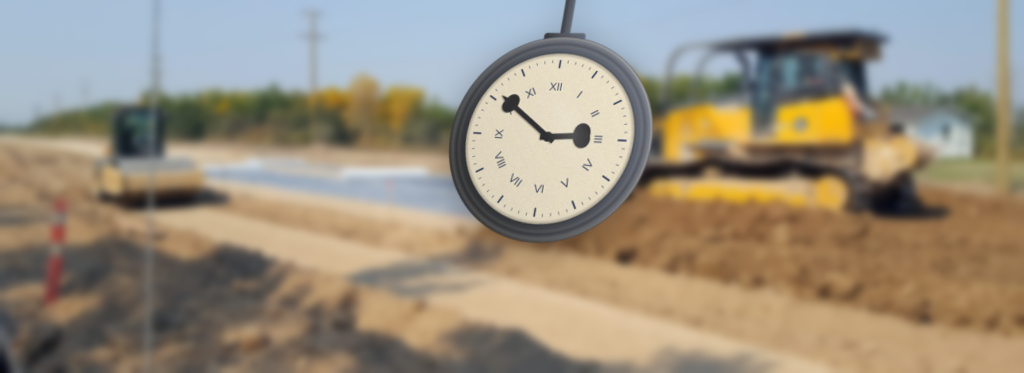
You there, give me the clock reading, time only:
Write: 2:51
